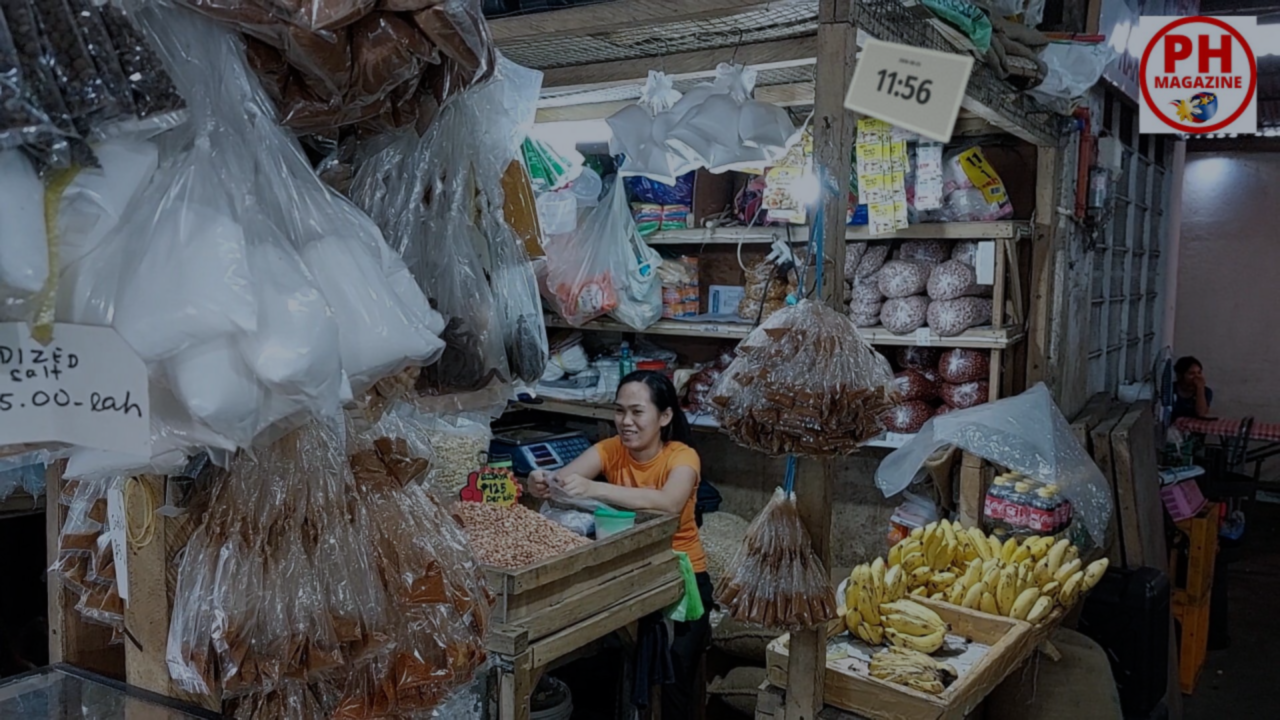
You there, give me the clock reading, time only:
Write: 11:56
